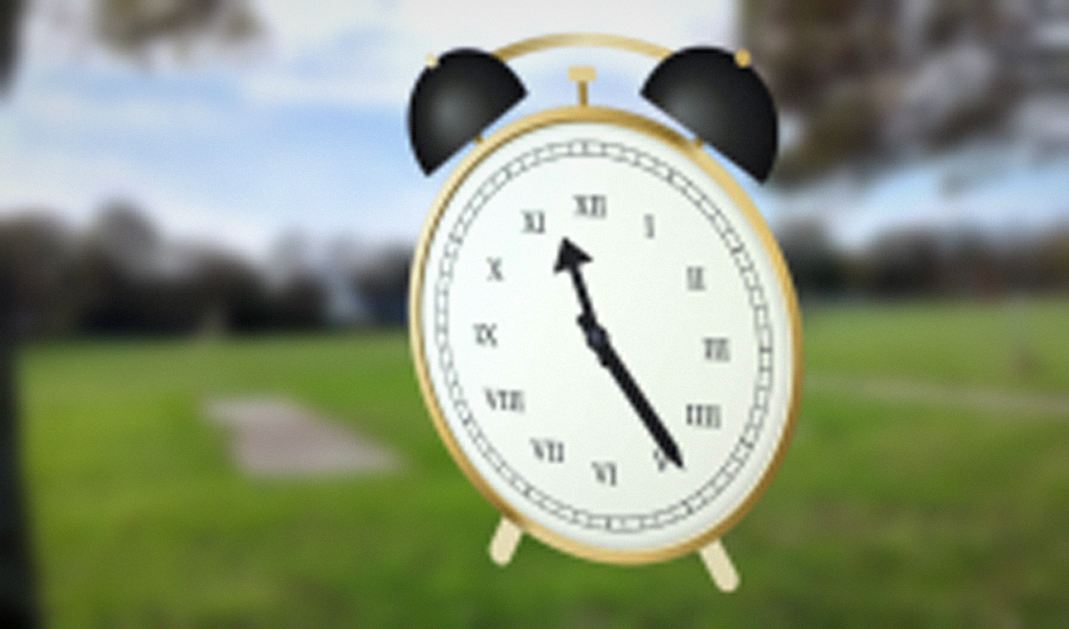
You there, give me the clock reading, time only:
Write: 11:24
